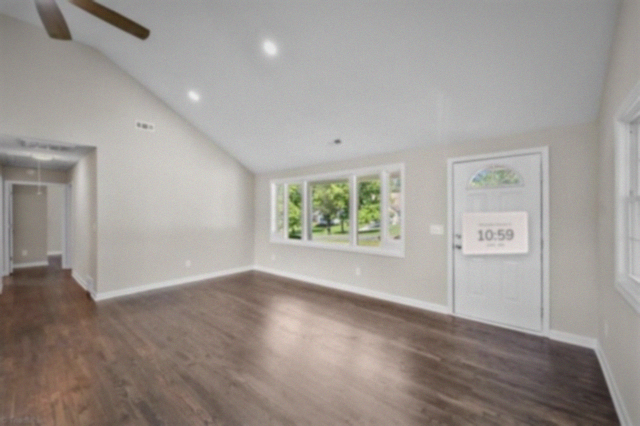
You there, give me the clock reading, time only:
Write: 10:59
